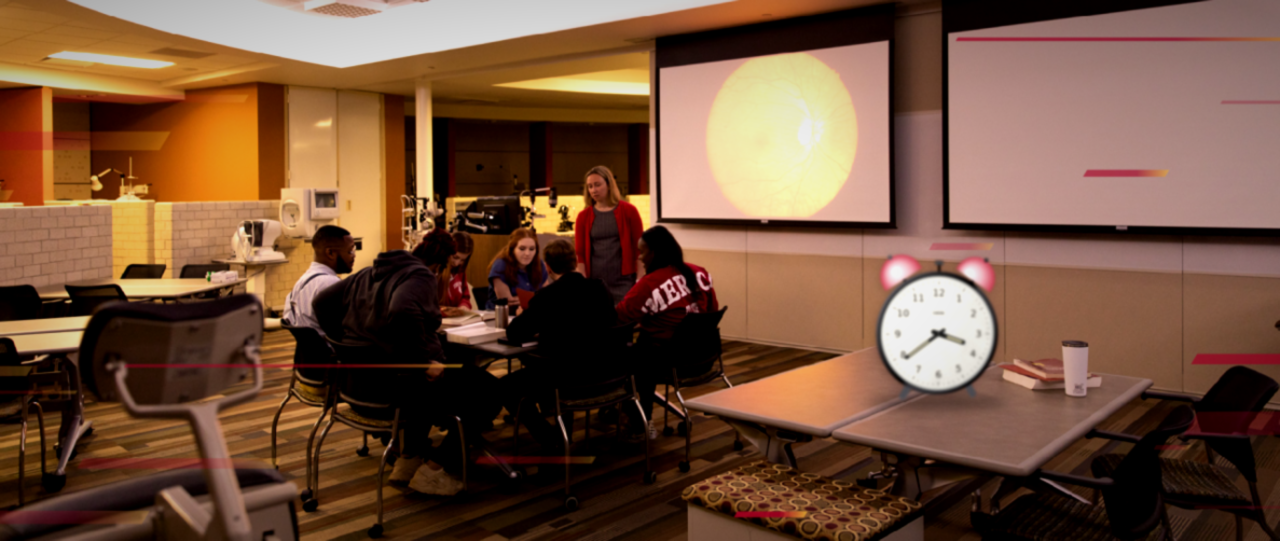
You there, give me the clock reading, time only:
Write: 3:39
